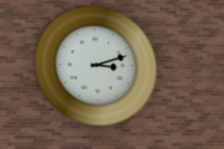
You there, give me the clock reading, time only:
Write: 3:12
